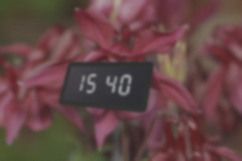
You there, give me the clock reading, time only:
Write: 15:40
